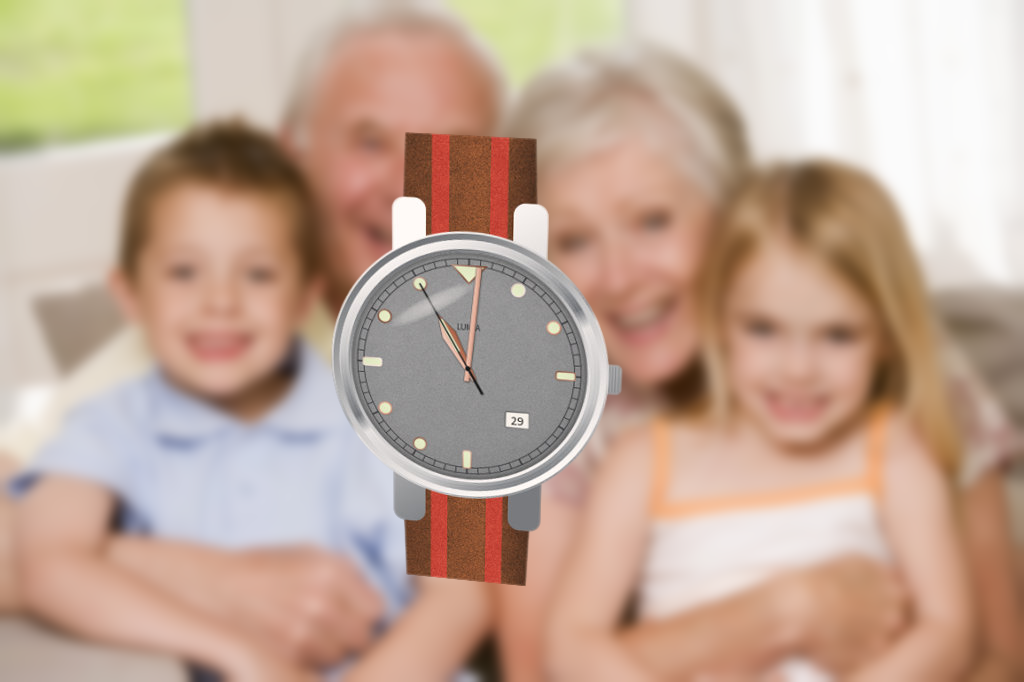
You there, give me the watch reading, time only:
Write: 11:00:55
